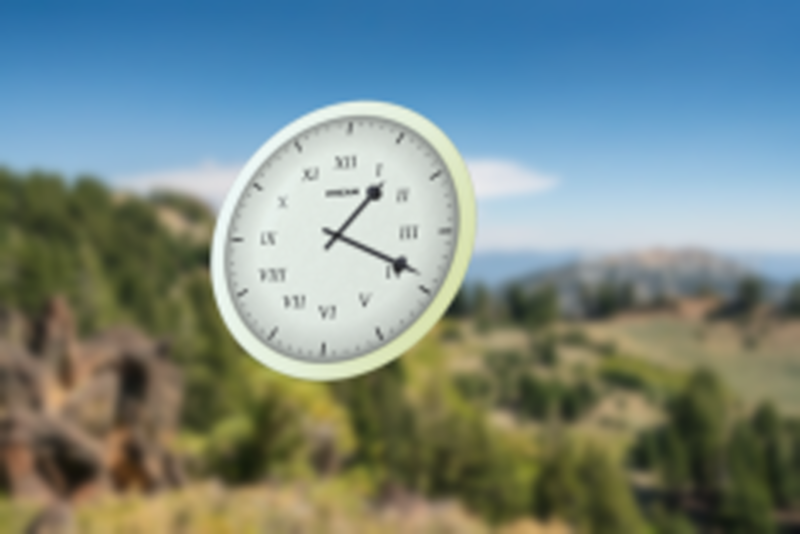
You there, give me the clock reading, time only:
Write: 1:19
